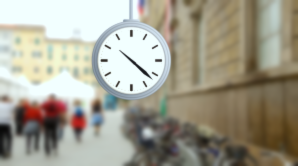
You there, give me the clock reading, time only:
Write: 10:22
